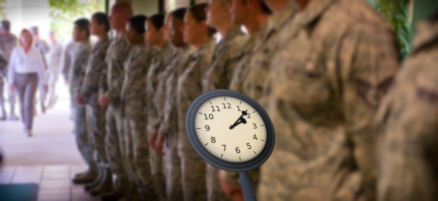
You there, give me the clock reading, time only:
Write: 2:08
